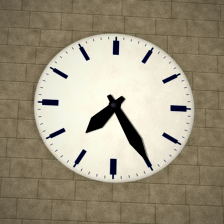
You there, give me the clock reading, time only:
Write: 7:25
